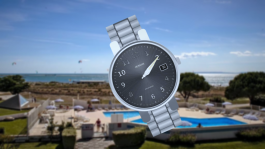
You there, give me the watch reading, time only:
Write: 2:10
